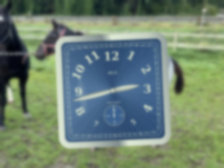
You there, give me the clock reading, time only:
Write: 2:43
